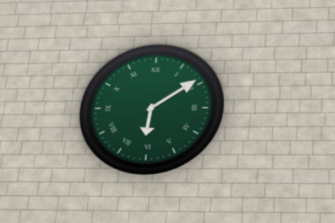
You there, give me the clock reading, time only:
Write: 6:09
